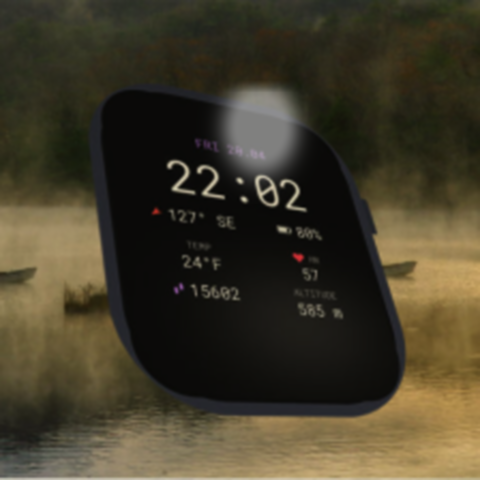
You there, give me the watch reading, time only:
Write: 22:02
